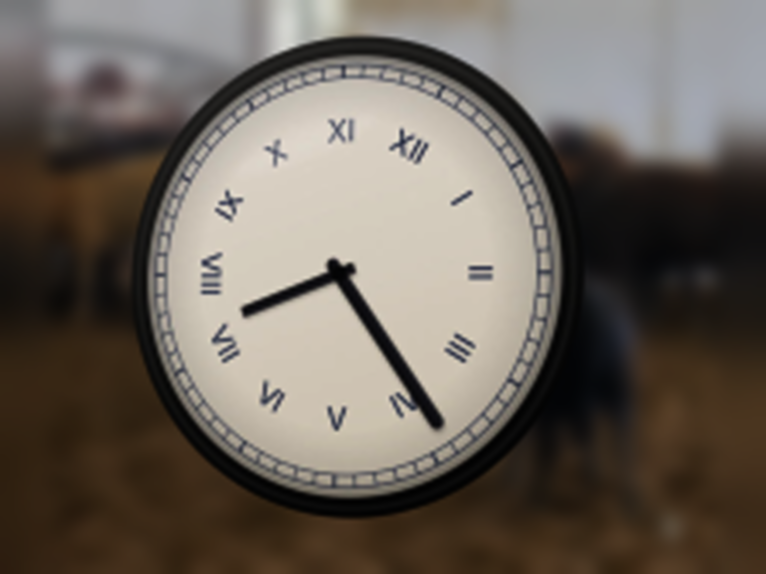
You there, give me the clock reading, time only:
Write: 7:19
